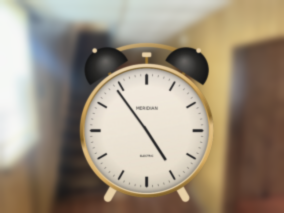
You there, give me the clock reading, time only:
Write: 4:54
